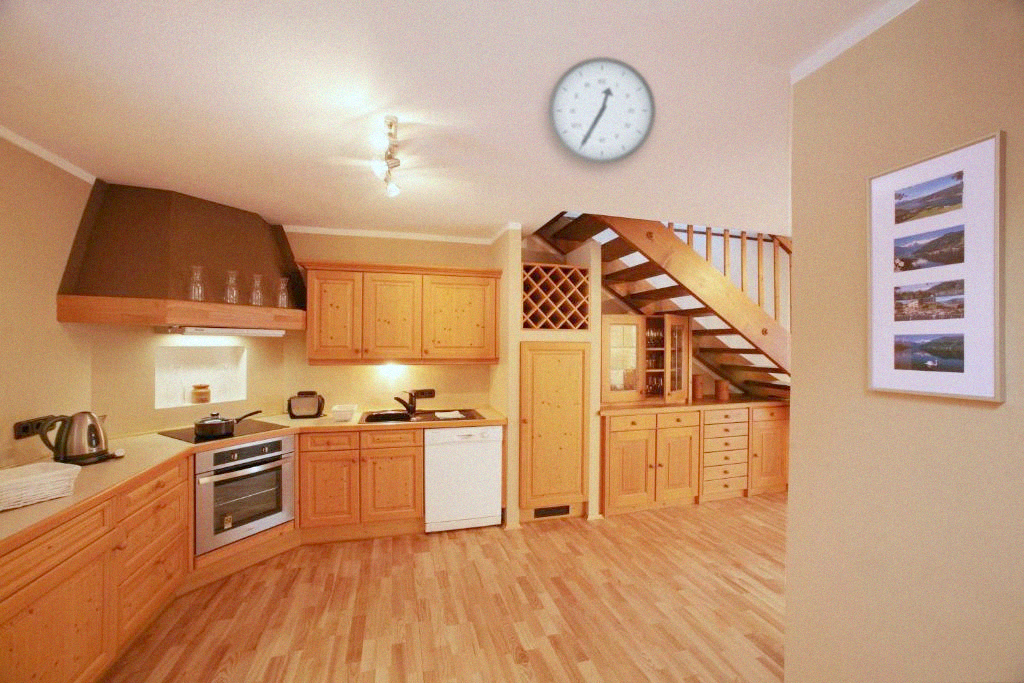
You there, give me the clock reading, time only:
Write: 12:35
